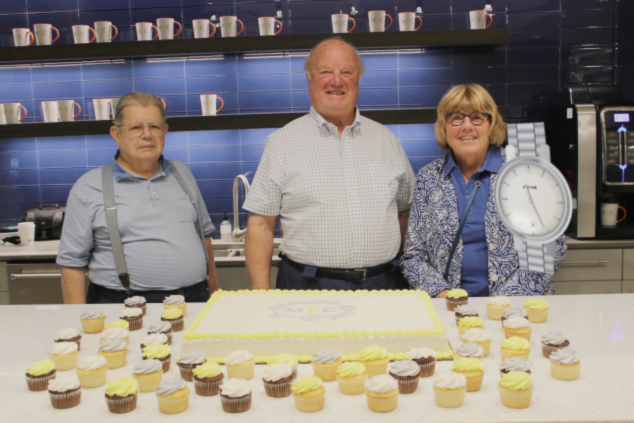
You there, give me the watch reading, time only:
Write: 11:26
